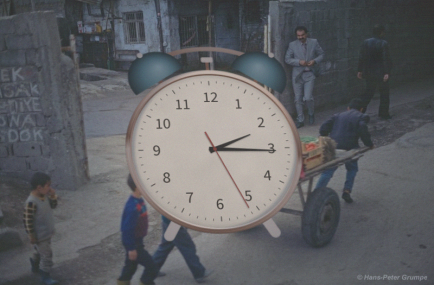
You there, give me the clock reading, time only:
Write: 2:15:26
